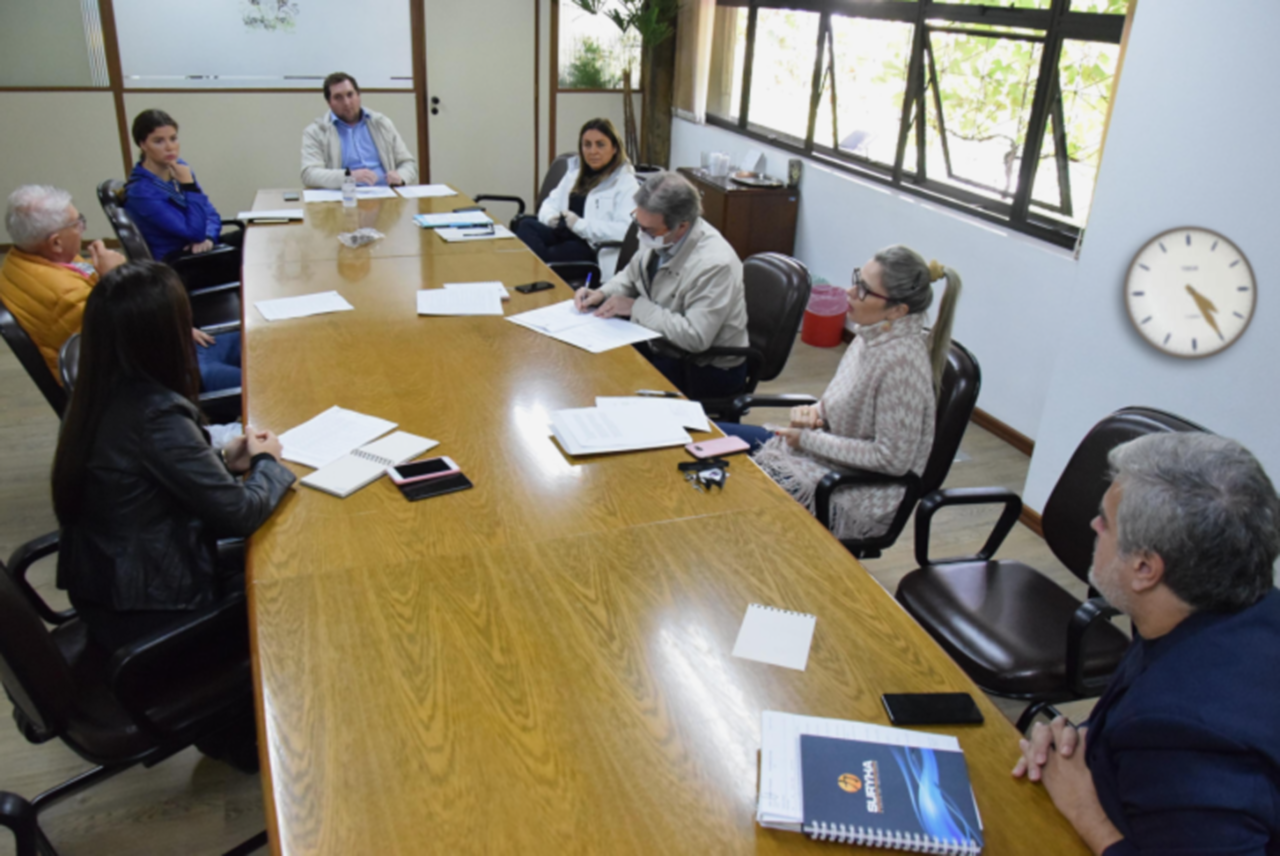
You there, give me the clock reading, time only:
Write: 4:25
